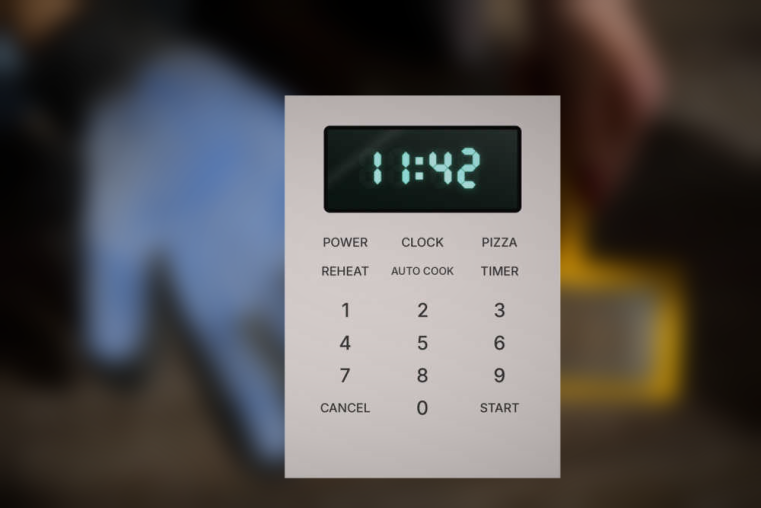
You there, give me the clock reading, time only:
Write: 11:42
